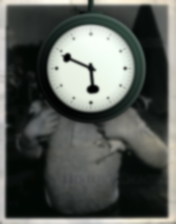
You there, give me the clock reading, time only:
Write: 5:49
